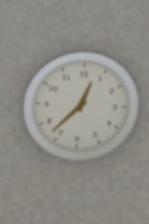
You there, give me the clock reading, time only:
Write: 12:37
